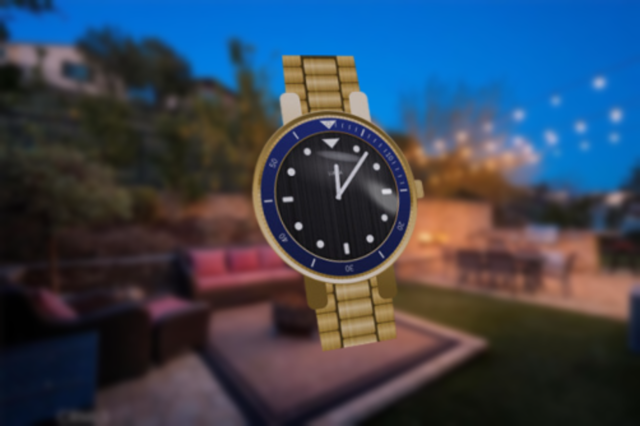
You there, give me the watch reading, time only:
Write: 12:07
